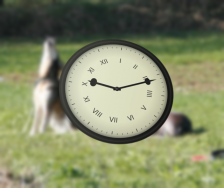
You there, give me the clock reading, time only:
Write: 10:16
